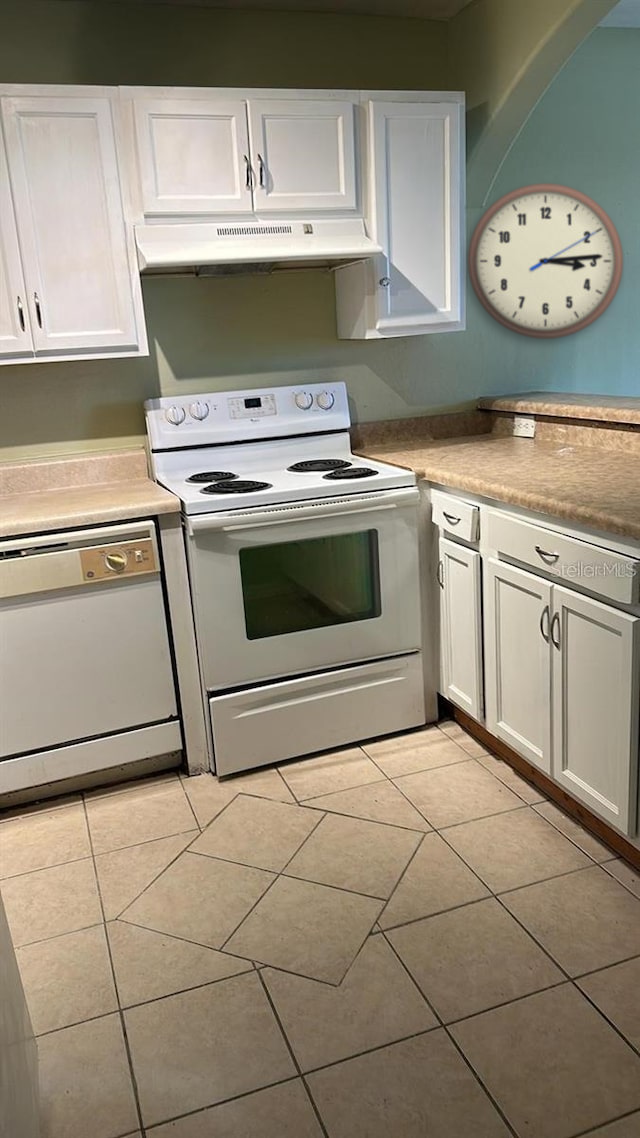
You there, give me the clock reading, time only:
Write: 3:14:10
